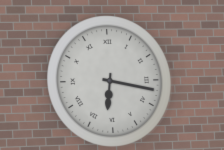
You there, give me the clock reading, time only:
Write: 6:17
